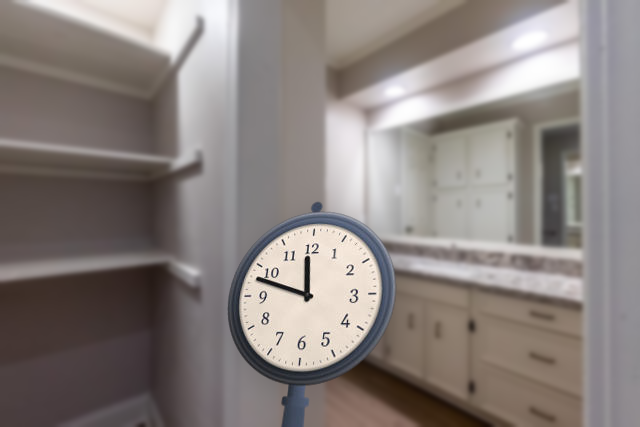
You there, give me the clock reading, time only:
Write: 11:48
